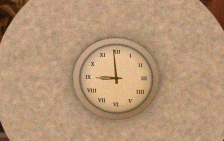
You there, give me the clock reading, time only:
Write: 8:59
